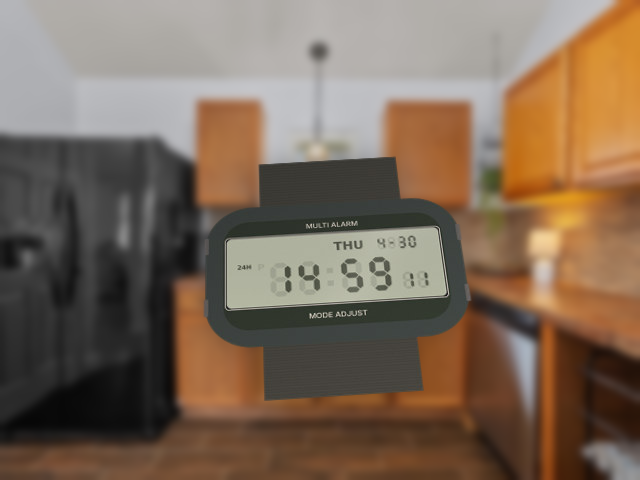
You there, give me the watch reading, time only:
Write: 14:59:11
